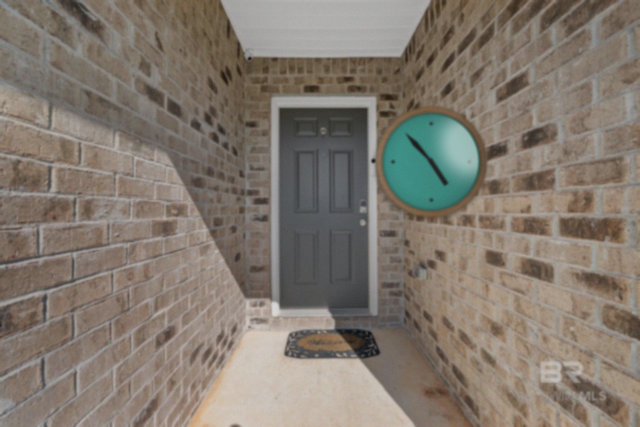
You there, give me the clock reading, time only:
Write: 4:53
